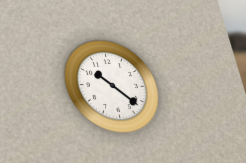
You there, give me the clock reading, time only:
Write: 10:22
